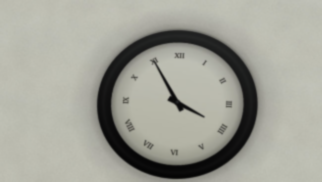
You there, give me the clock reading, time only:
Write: 3:55
